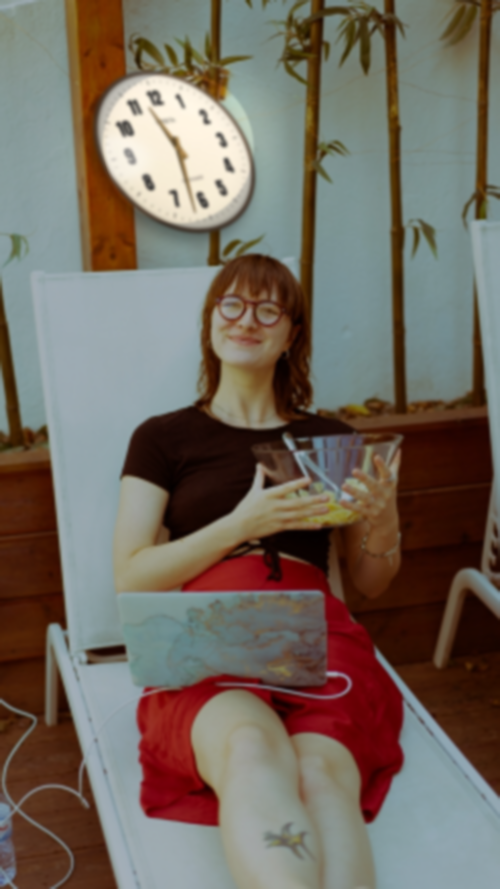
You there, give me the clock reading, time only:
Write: 11:32
